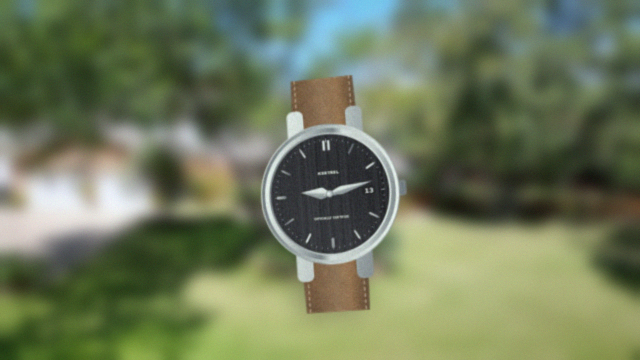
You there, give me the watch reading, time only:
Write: 9:13
